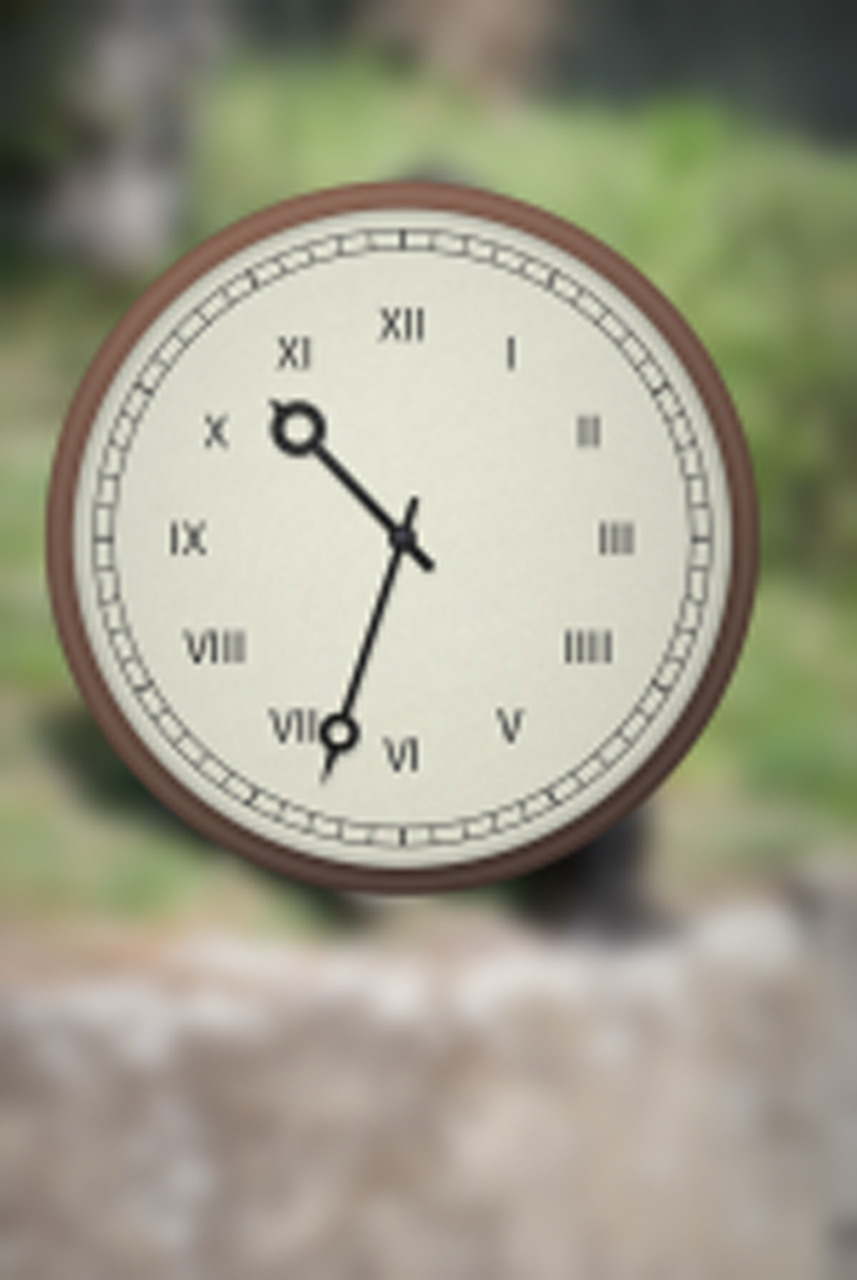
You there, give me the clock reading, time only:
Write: 10:33
